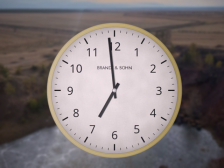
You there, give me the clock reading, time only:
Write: 6:59
